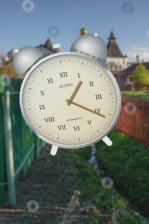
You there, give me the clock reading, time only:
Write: 1:21
